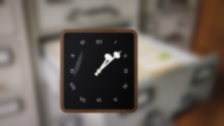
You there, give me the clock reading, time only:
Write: 1:08
